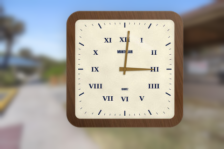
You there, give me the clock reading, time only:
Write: 3:01
